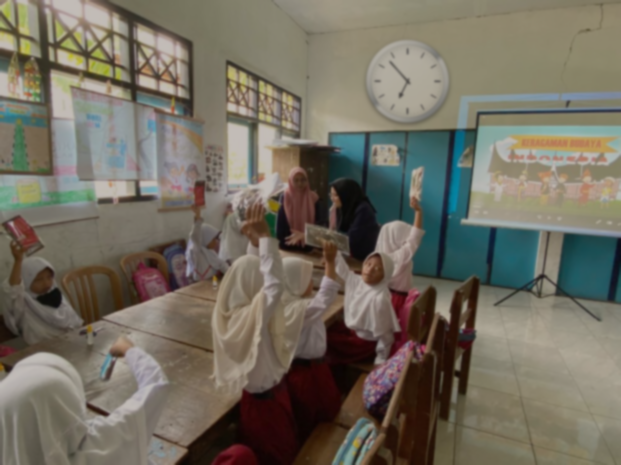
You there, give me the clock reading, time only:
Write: 6:53
